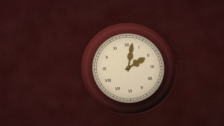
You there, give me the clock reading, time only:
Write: 2:02
